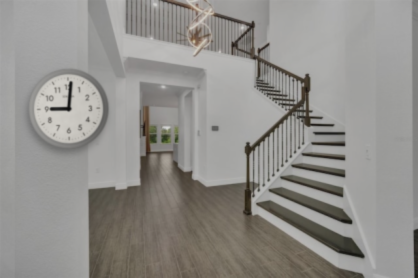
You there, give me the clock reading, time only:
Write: 9:01
